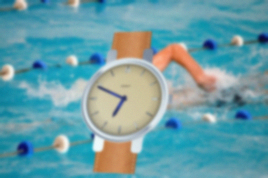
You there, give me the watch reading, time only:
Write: 6:49
